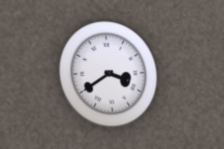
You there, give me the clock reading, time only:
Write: 3:40
